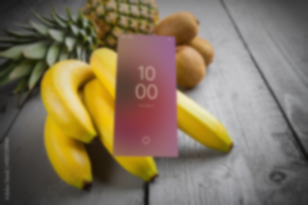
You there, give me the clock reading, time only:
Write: 10:00
